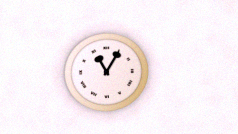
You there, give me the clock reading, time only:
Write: 11:05
